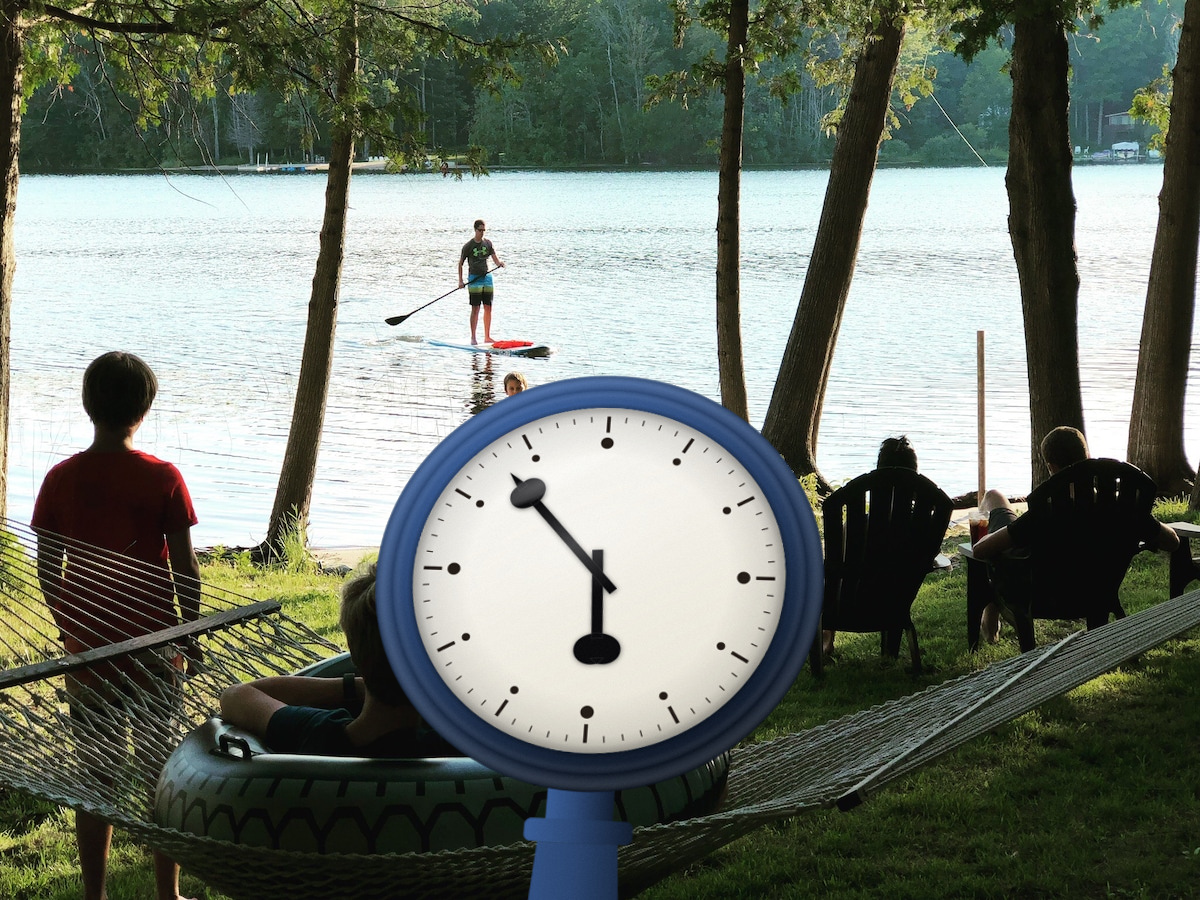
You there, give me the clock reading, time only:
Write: 5:53
